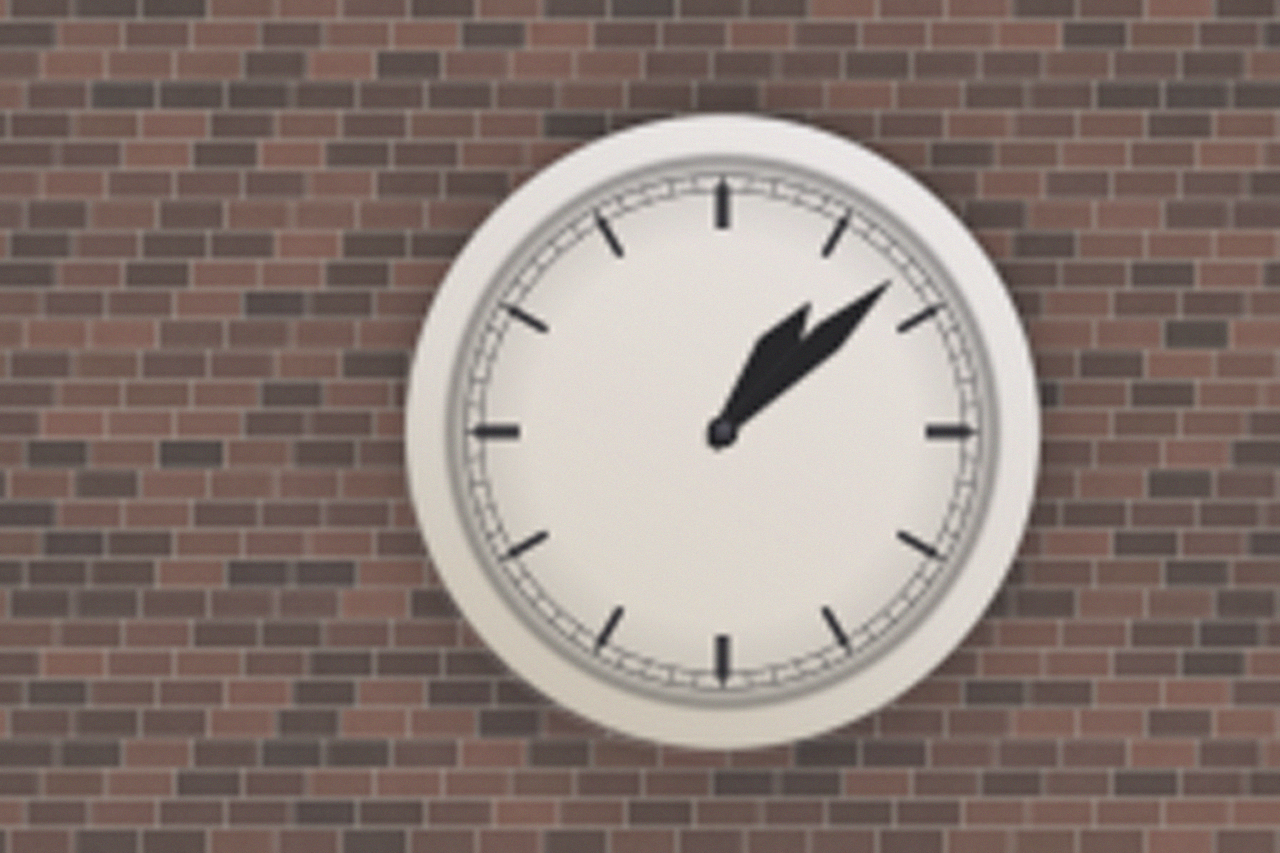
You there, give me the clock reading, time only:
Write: 1:08
